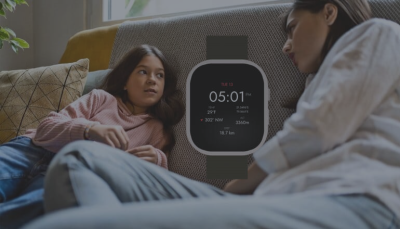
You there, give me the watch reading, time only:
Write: 5:01
